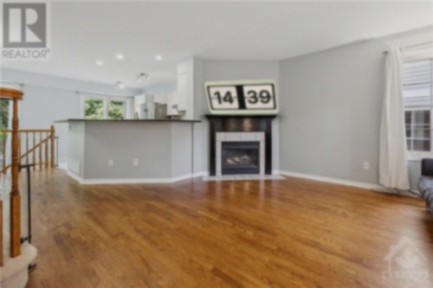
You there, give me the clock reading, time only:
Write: 14:39
